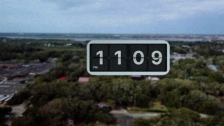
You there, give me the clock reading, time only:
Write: 11:09
